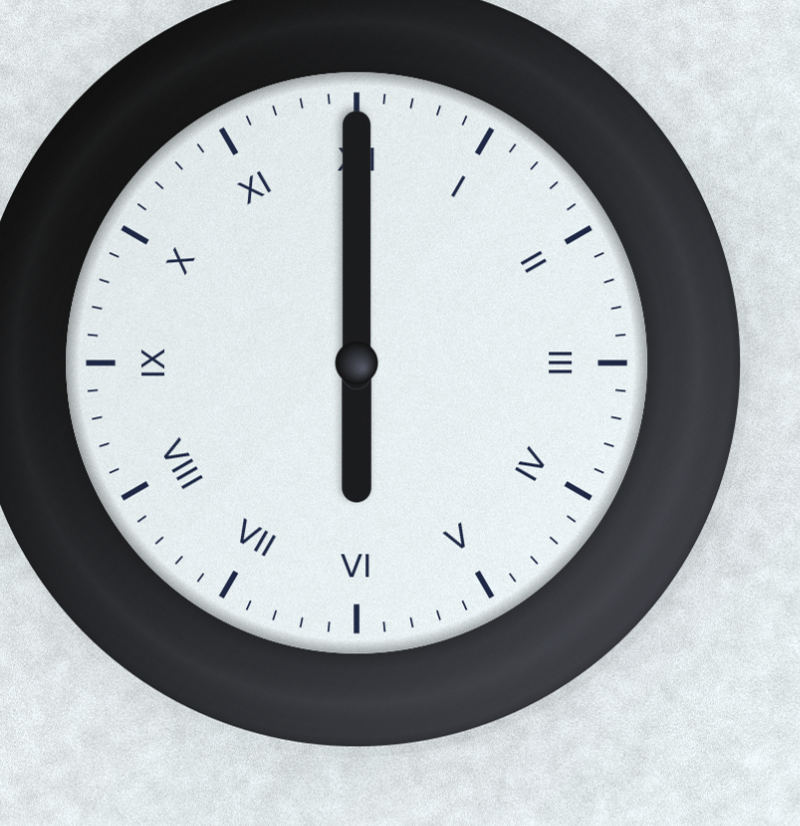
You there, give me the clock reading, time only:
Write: 6:00
